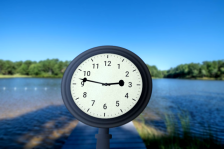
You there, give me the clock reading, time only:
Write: 2:47
